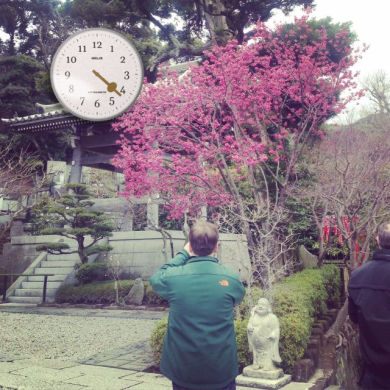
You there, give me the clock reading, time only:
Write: 4:22
